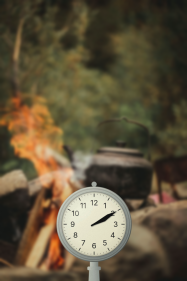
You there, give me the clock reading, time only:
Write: 2:10
